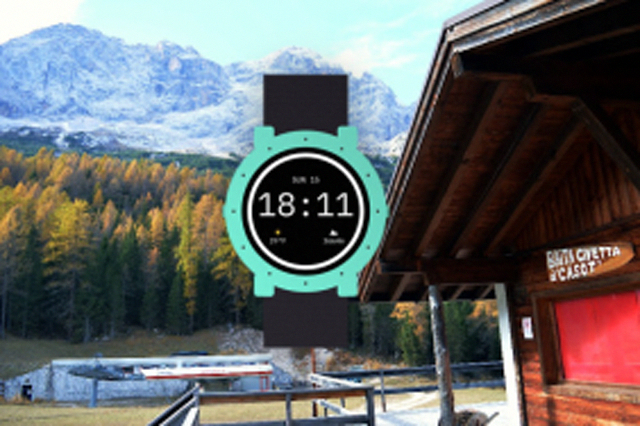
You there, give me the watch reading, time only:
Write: 18:11
